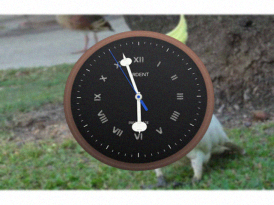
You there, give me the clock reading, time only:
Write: 5:56:55
